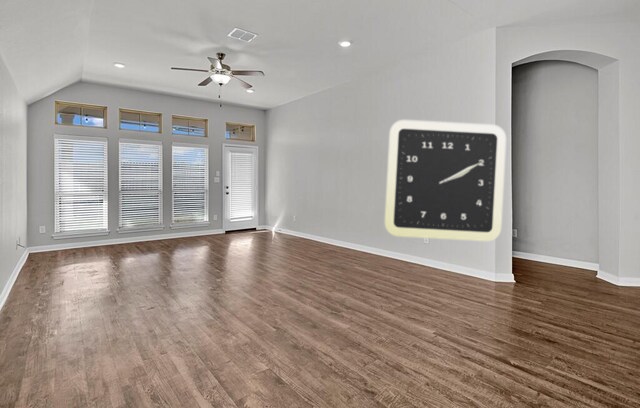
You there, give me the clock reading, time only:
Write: 2:10
